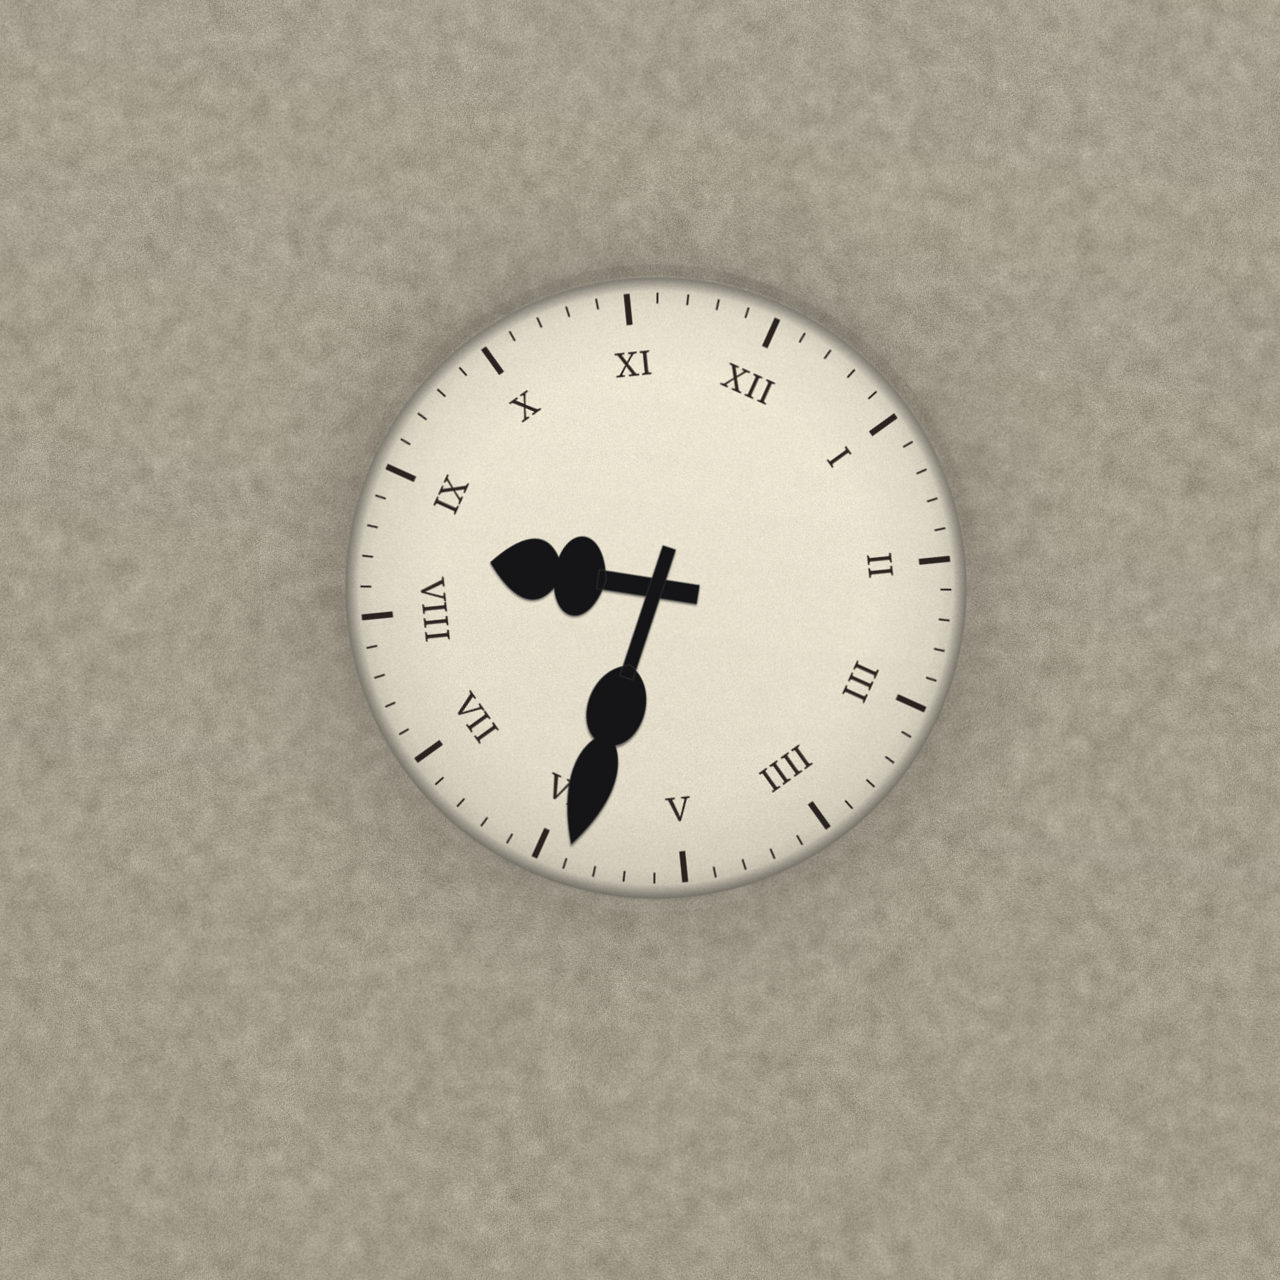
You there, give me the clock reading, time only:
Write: 8:29
